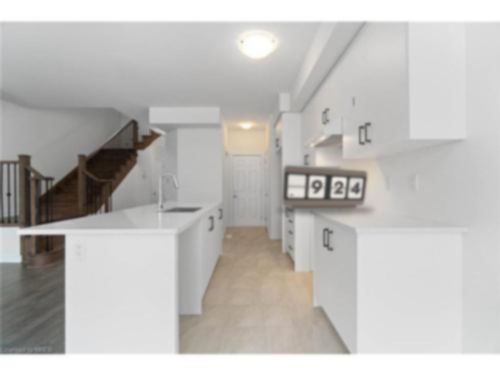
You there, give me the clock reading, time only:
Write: 9:24
